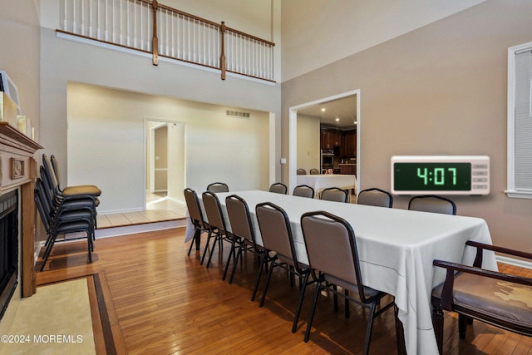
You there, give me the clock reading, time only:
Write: 4:07
